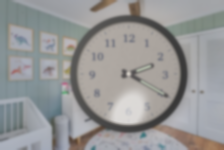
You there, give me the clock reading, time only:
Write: 2:20
